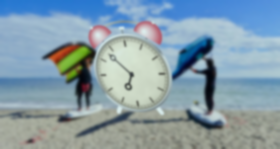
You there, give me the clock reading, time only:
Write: 6:53
